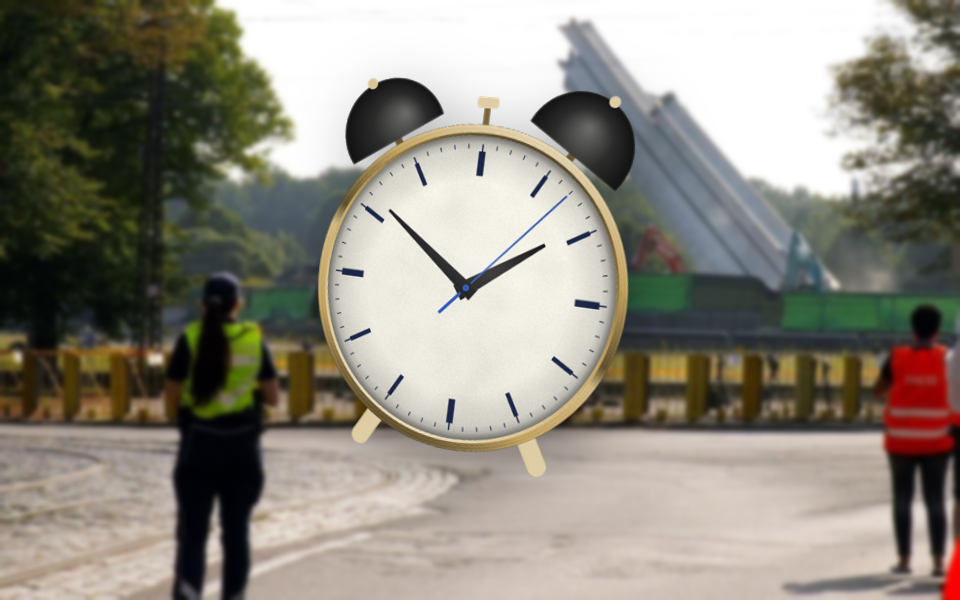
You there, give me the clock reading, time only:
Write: 1:51:07
